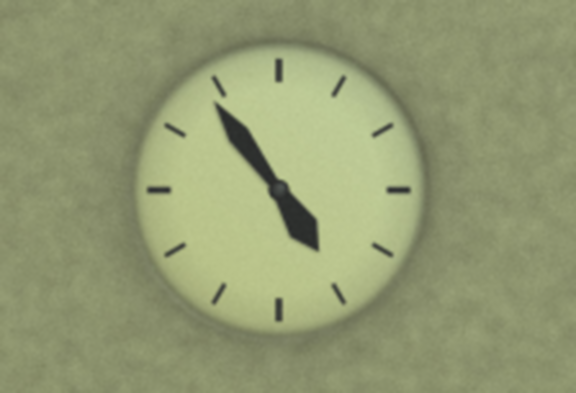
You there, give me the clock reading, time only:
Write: 4:54
